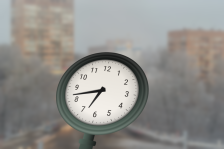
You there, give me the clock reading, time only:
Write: 6:42
